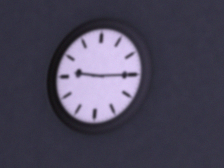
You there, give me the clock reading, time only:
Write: 9:15
